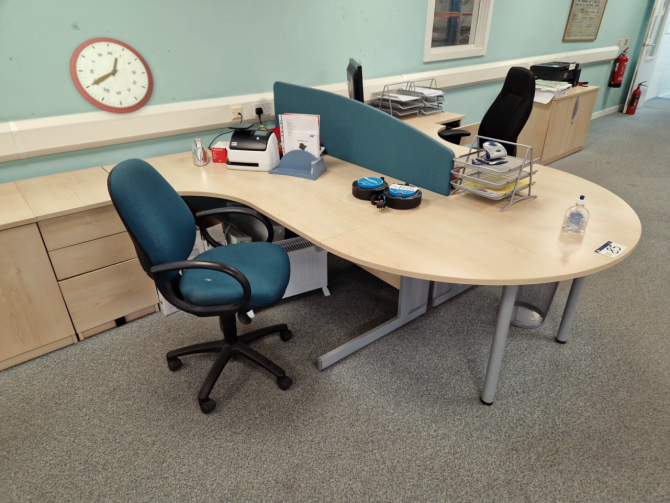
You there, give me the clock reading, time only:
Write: 12:40
